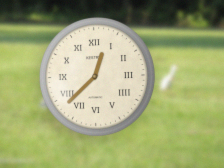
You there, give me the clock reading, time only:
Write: 12:38
